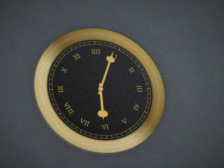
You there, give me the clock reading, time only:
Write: 6:04
